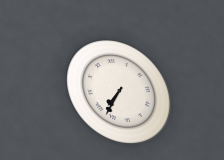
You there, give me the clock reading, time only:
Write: 7:37
